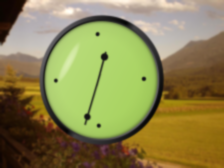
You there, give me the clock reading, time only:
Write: 12:33
